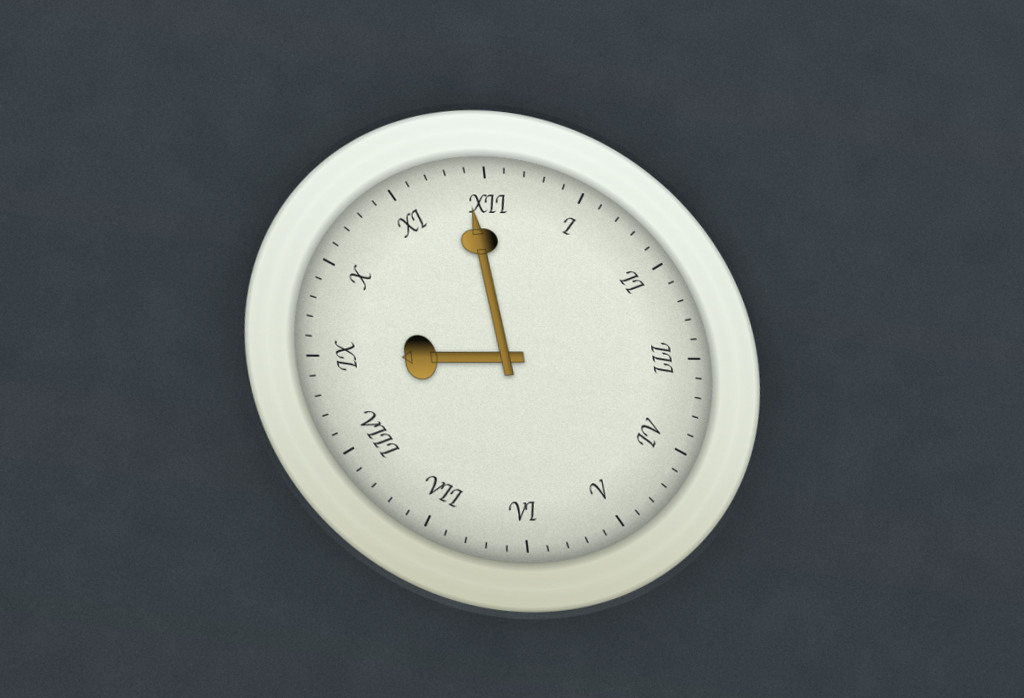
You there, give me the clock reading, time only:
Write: 8:59
